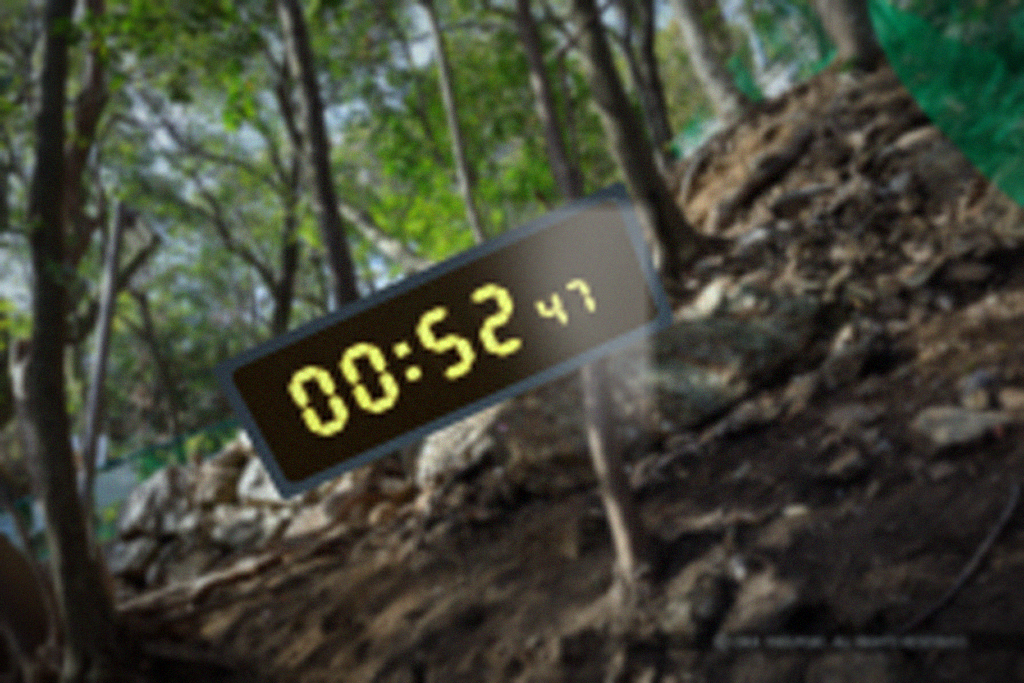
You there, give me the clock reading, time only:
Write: 0:52:47
